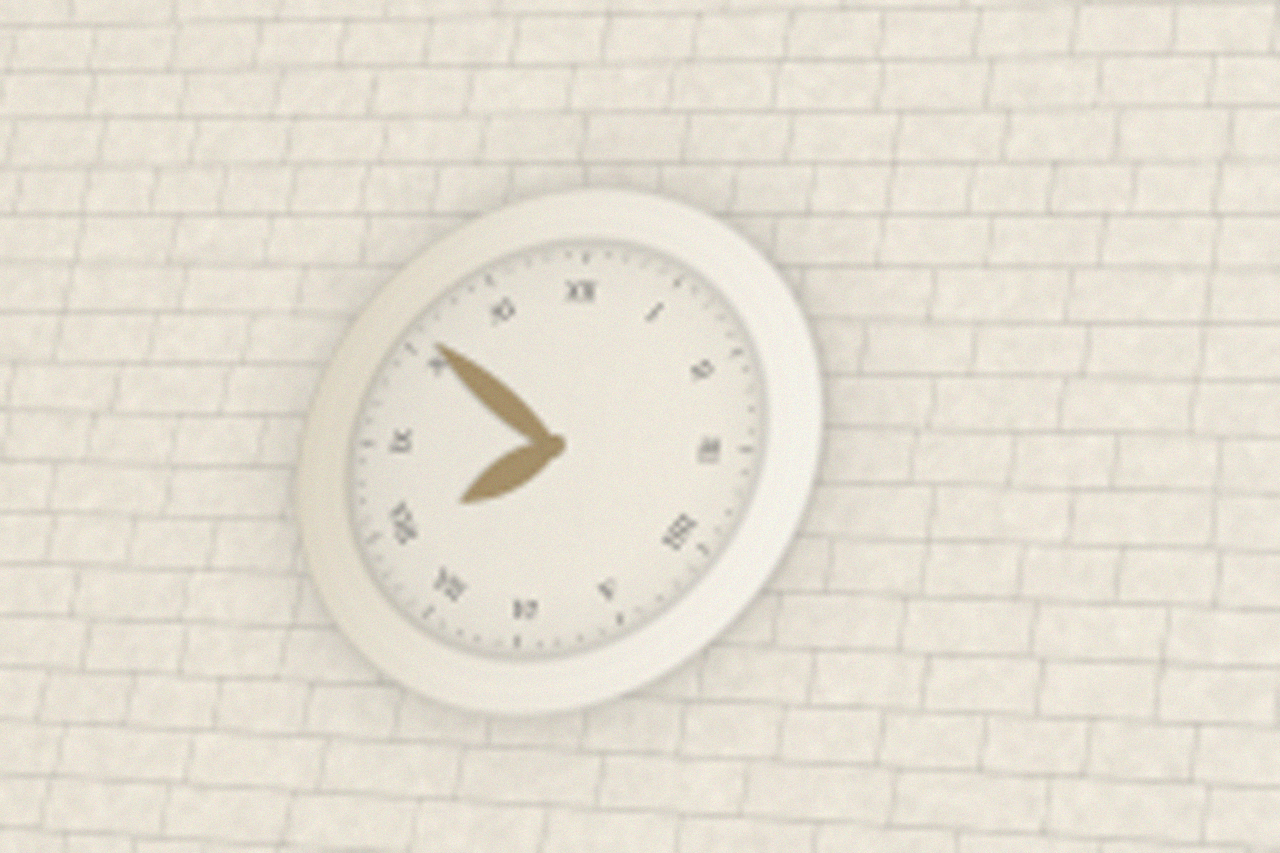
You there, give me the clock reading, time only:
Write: 7:51
